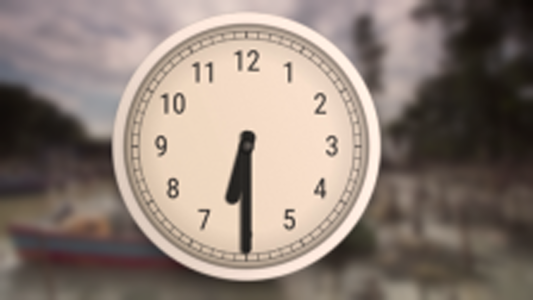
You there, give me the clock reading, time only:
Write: 6:30
